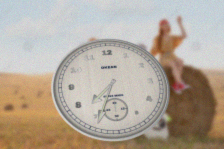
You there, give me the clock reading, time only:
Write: 7:34
